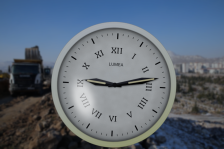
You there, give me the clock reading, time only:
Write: 9:13
